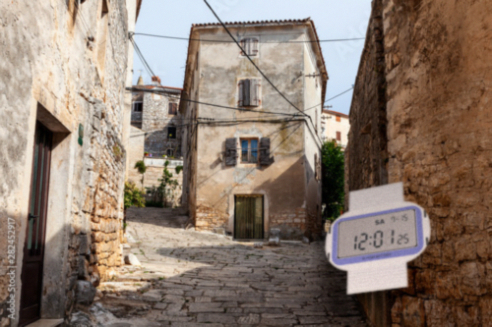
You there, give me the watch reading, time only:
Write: 12:01
